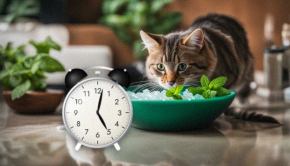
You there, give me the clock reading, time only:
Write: 5:02
